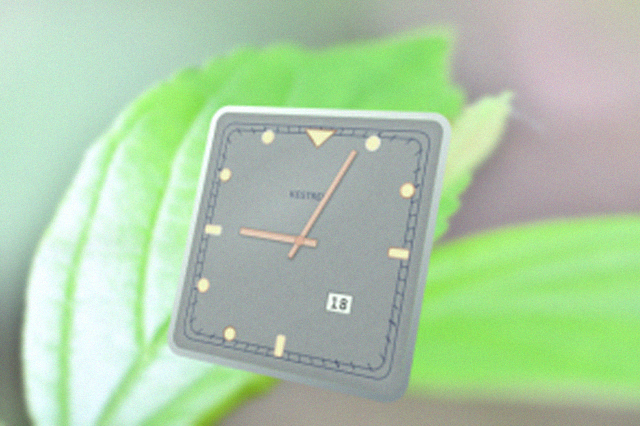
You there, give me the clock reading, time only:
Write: 9:04
